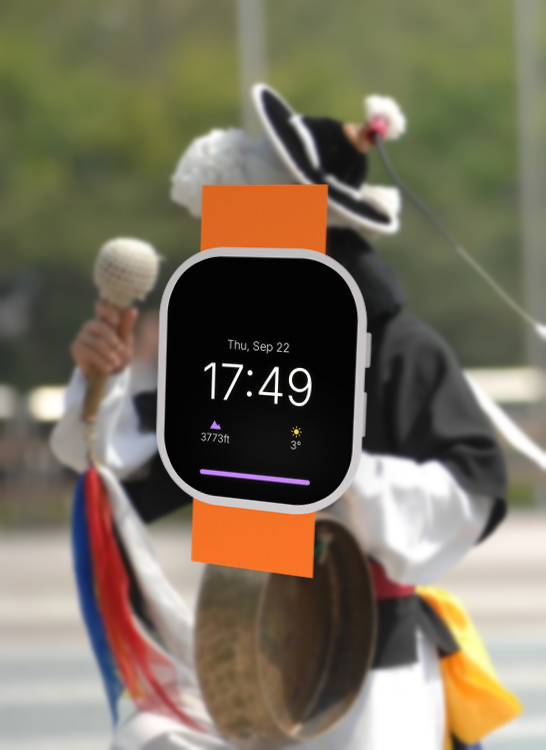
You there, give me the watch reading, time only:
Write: 17:49
